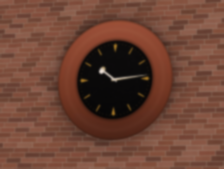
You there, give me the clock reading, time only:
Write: 10:14
